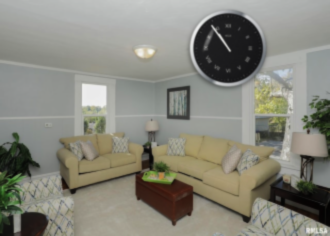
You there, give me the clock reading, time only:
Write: 10:54
